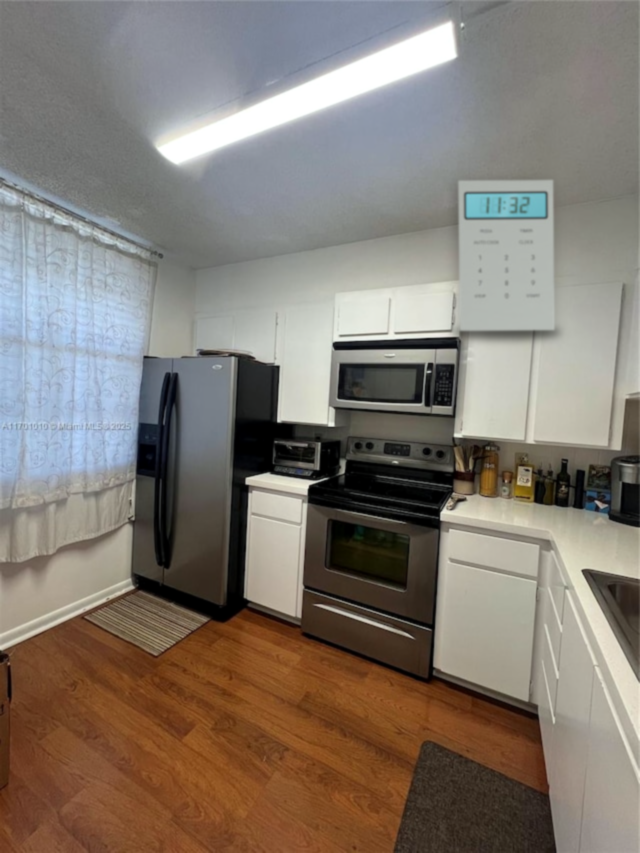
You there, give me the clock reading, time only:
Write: 11:32
